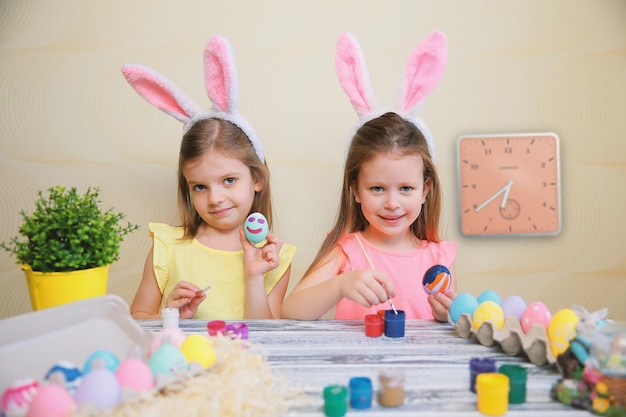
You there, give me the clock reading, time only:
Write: 6:39
